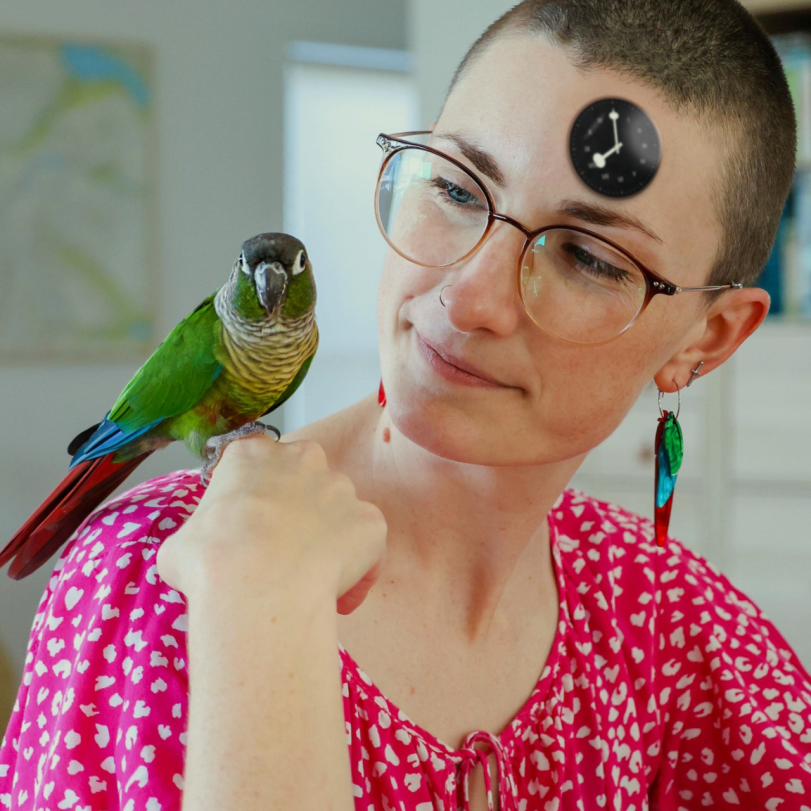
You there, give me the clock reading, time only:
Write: 8:00
